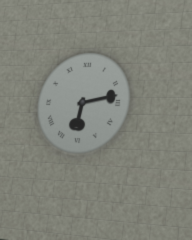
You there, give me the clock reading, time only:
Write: 6:13
